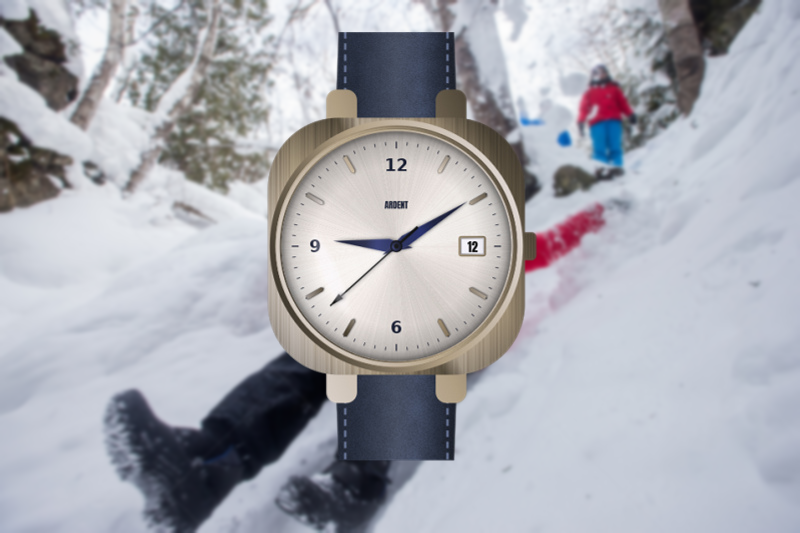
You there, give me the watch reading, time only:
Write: 9:09:38
